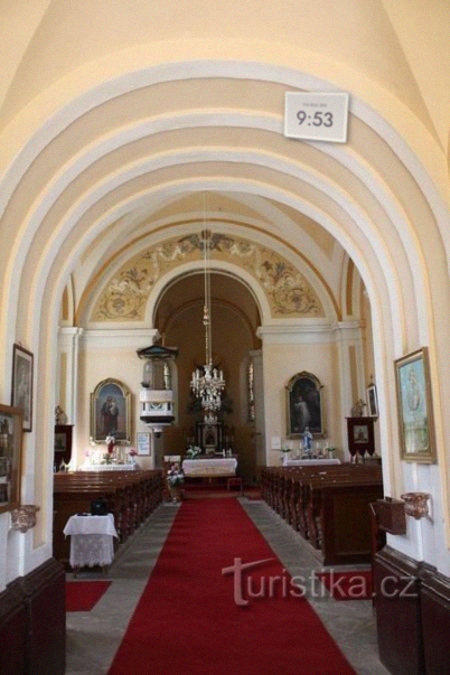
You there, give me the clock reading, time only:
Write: 9:53
